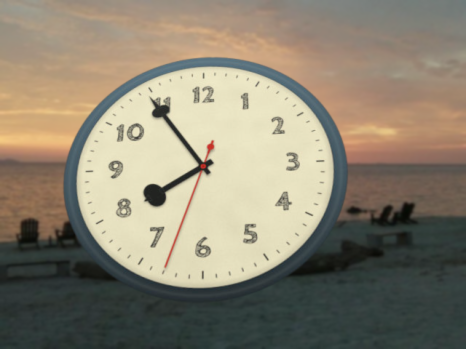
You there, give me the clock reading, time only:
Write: 7:54:33
